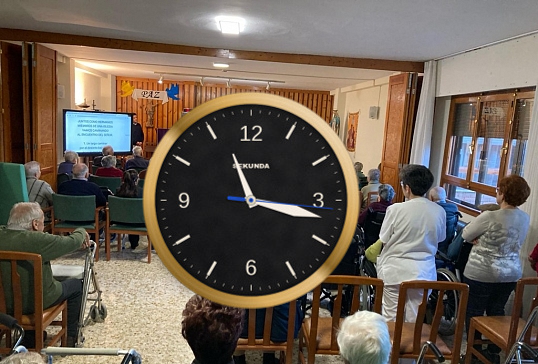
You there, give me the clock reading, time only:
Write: 11:17:16
